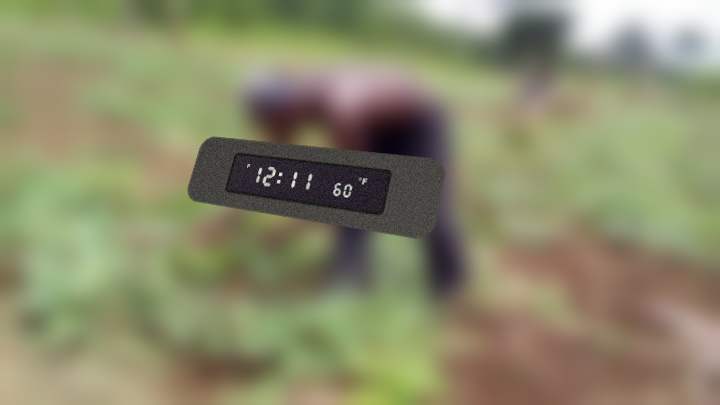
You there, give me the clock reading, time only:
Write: 12:11
